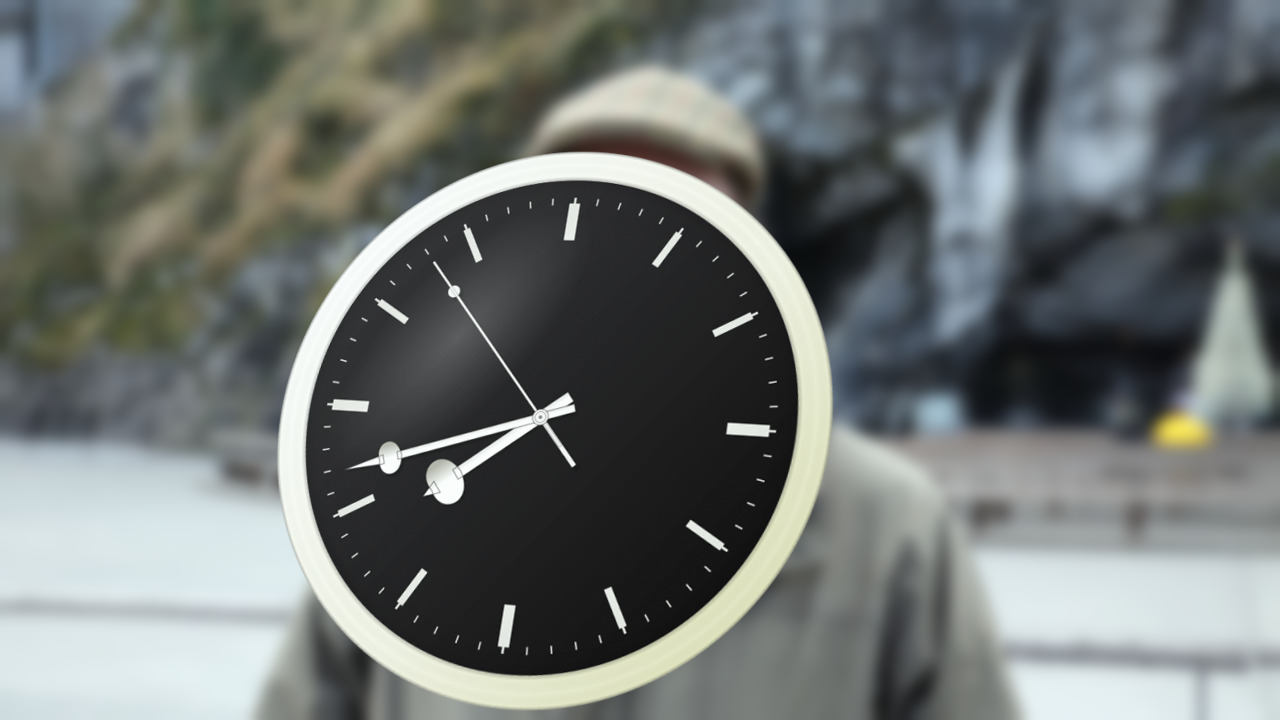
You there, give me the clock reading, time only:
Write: 7:41:53
